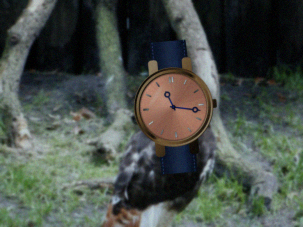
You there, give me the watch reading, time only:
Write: 11:17
